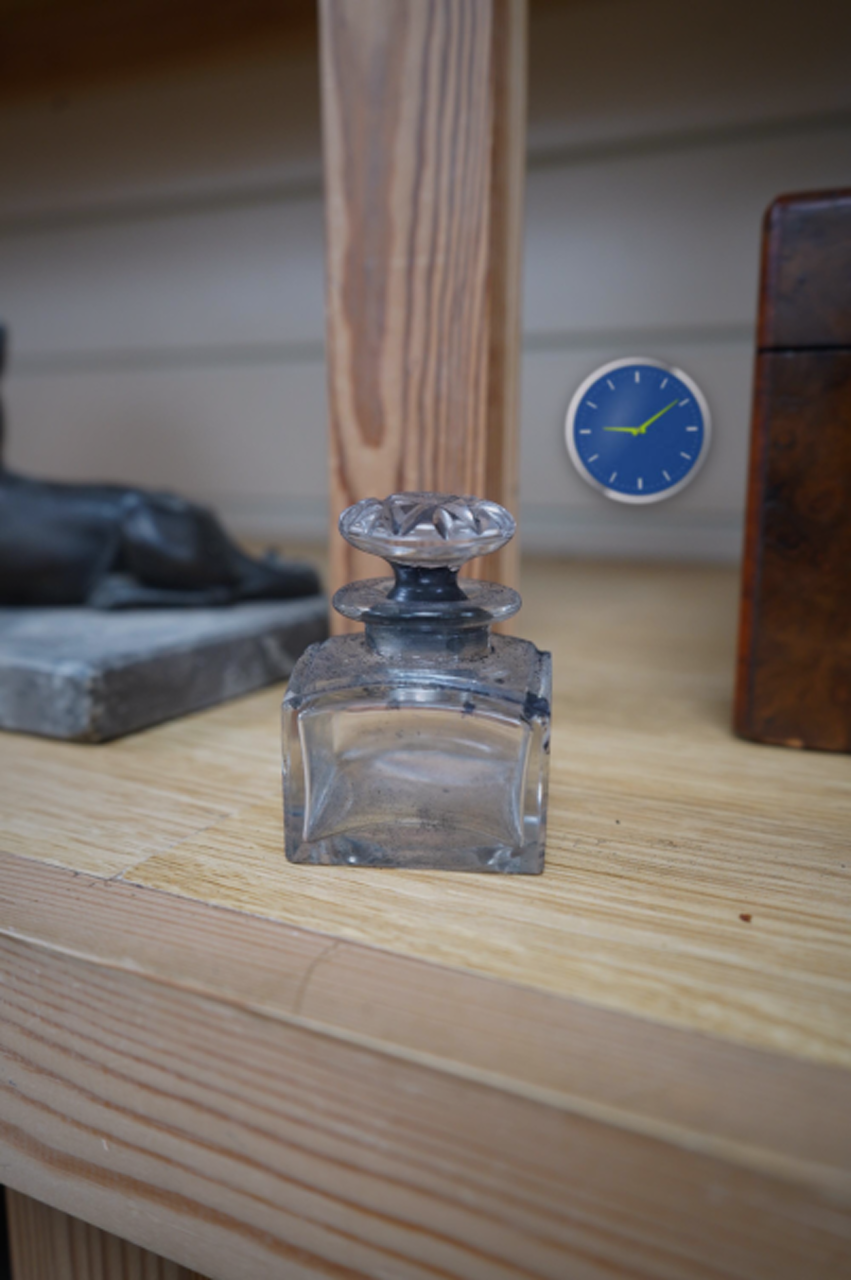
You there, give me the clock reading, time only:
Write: 9:09
